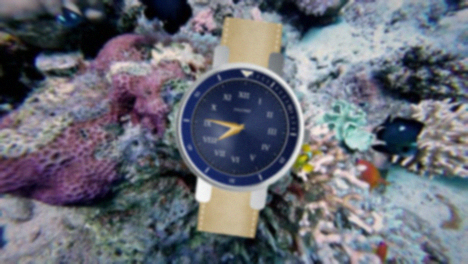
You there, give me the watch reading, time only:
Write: 7:46
